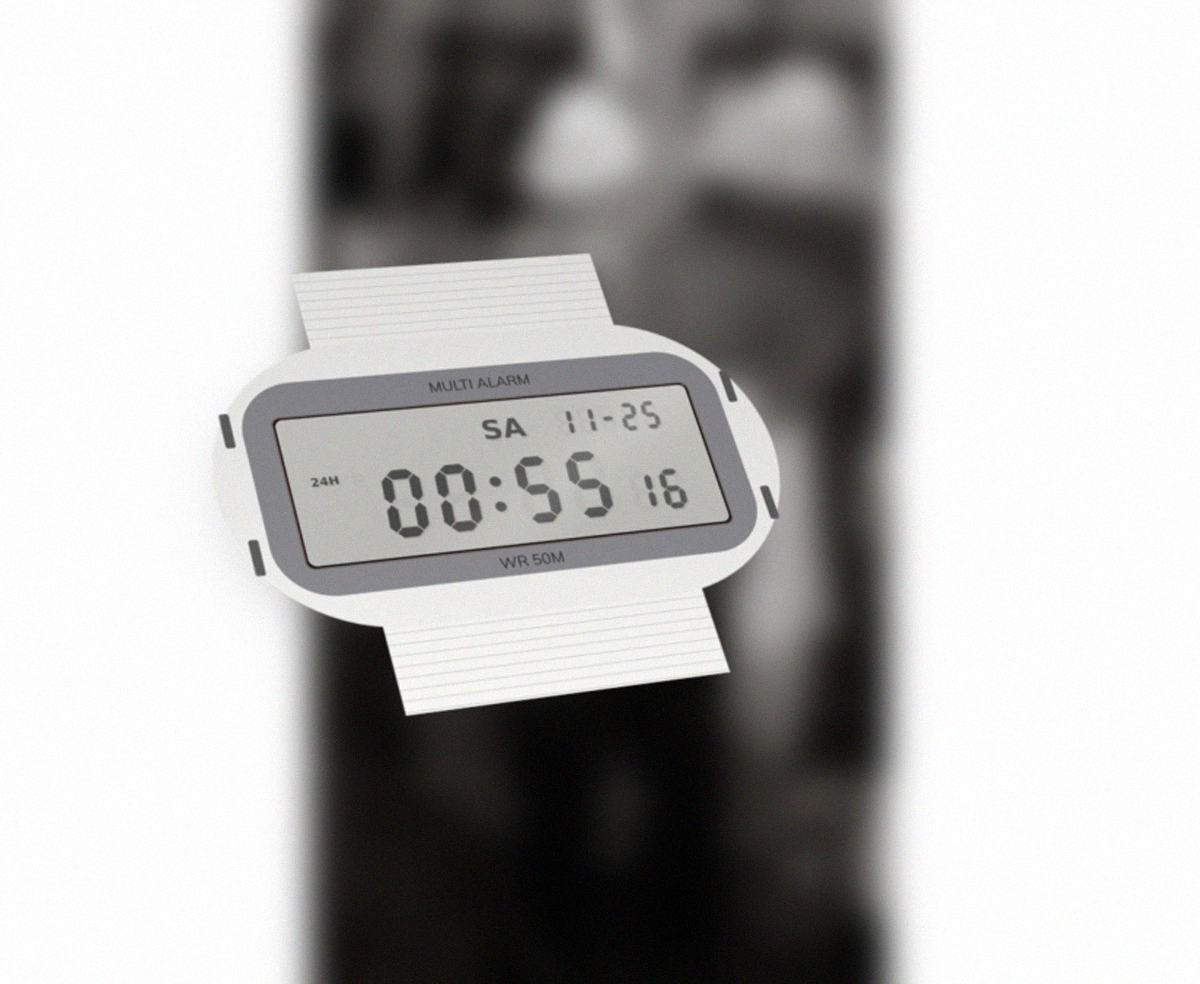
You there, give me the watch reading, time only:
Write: 0:55:16
